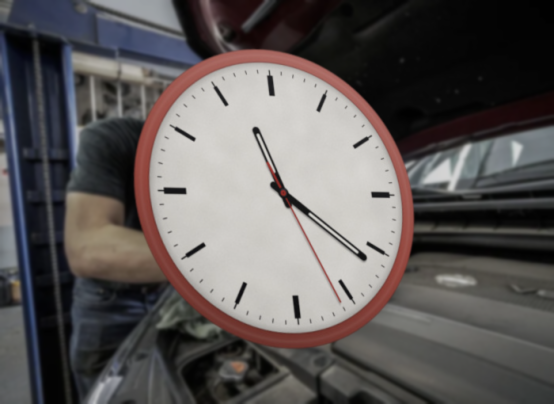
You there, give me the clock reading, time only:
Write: 11:21:26
